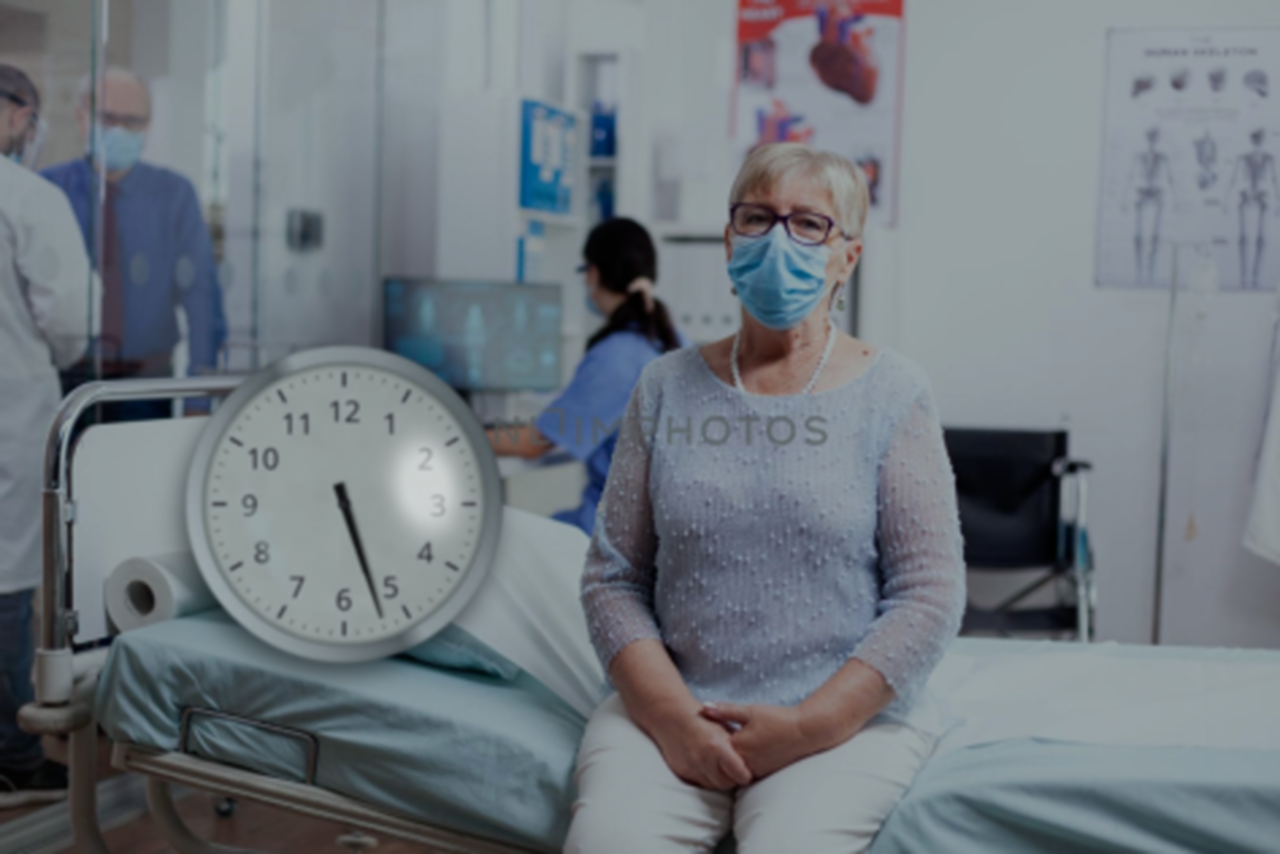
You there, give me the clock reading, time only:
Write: 5:27
